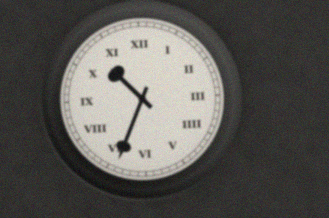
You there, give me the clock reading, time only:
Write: 10:34
